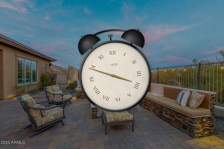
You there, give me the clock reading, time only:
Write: 3:49
